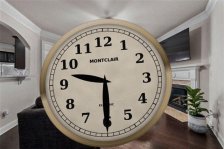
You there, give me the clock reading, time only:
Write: 9:30
